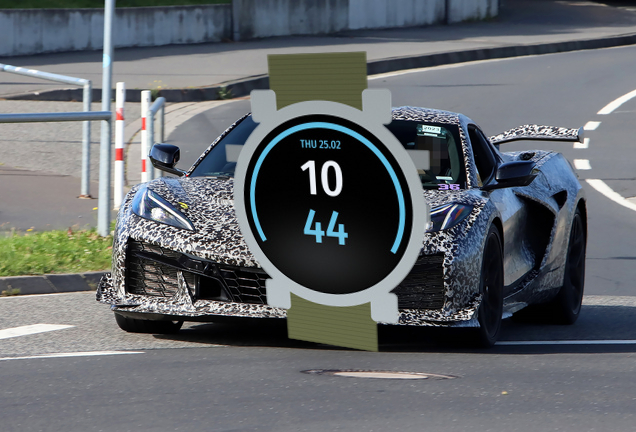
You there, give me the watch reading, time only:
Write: 10:44
